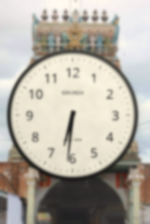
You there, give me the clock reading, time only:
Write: 6:31
